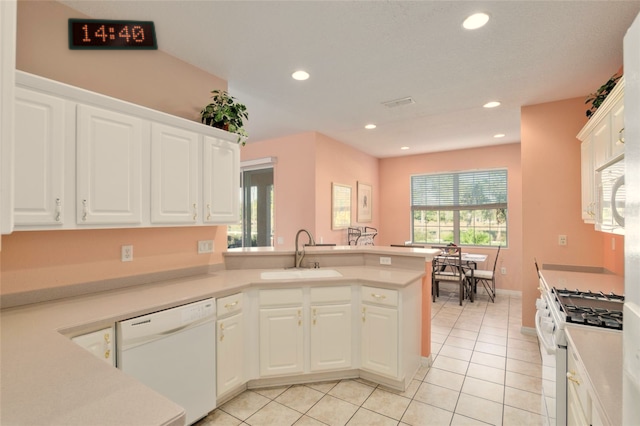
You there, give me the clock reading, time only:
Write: 14:40
